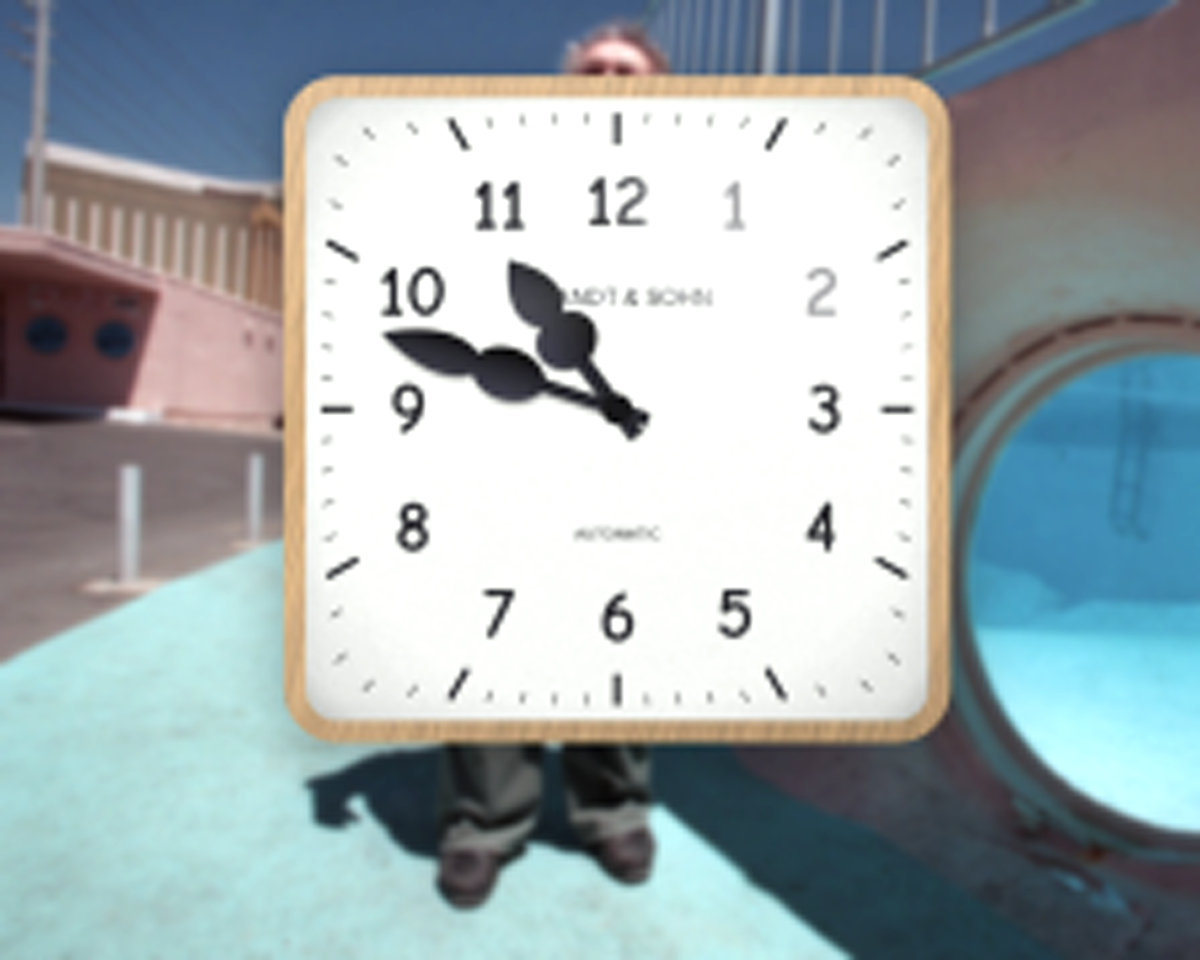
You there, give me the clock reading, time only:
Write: 10:48
